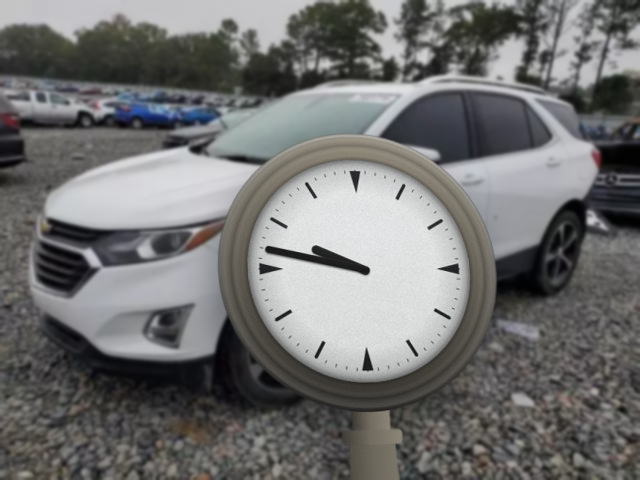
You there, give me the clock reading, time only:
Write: 9:47
